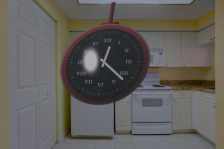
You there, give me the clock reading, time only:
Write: 12:22
